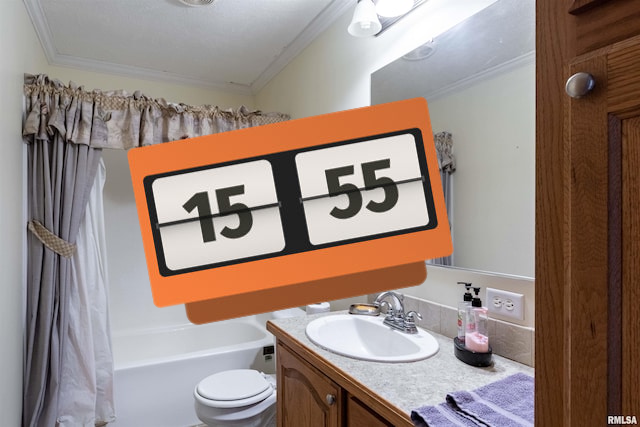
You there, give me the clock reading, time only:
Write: 15:55
